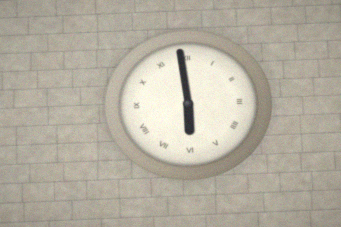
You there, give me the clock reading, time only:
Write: 5:59
